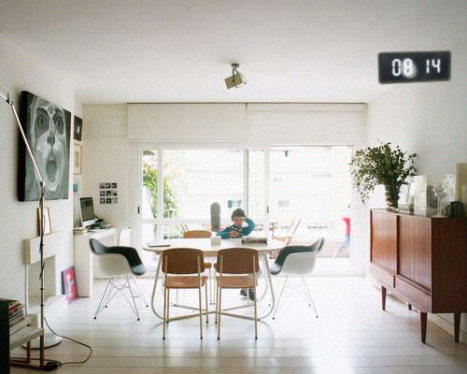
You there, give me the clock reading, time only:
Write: 8:14
